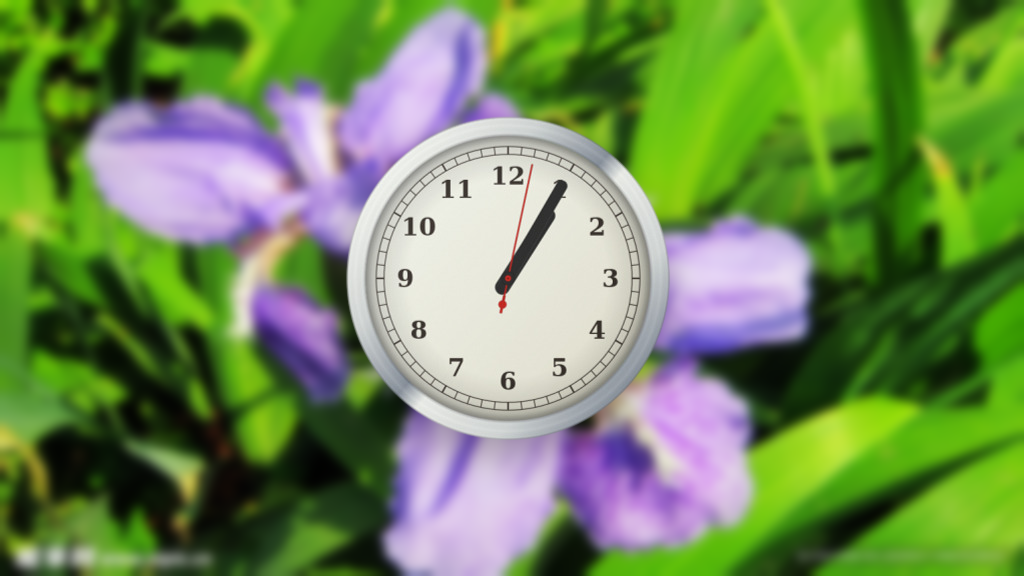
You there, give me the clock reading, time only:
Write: 1:05:02
